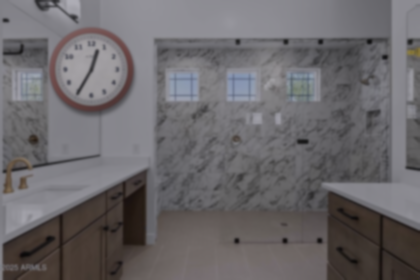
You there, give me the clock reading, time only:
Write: 12:35
